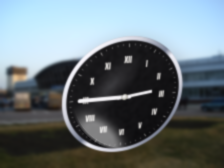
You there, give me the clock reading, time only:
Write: 2:45
